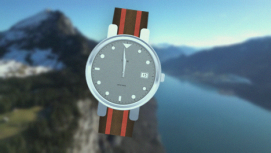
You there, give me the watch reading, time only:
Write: 11:59
